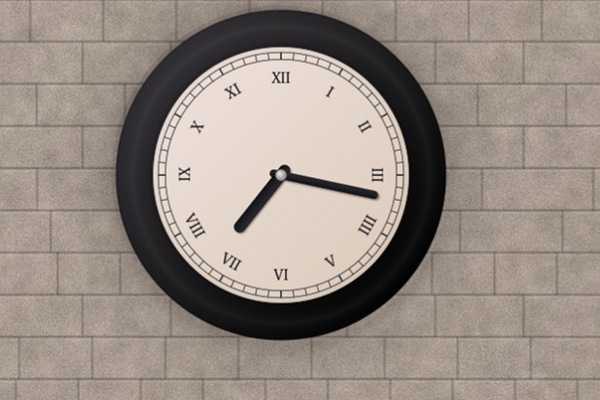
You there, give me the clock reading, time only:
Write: 7:17
